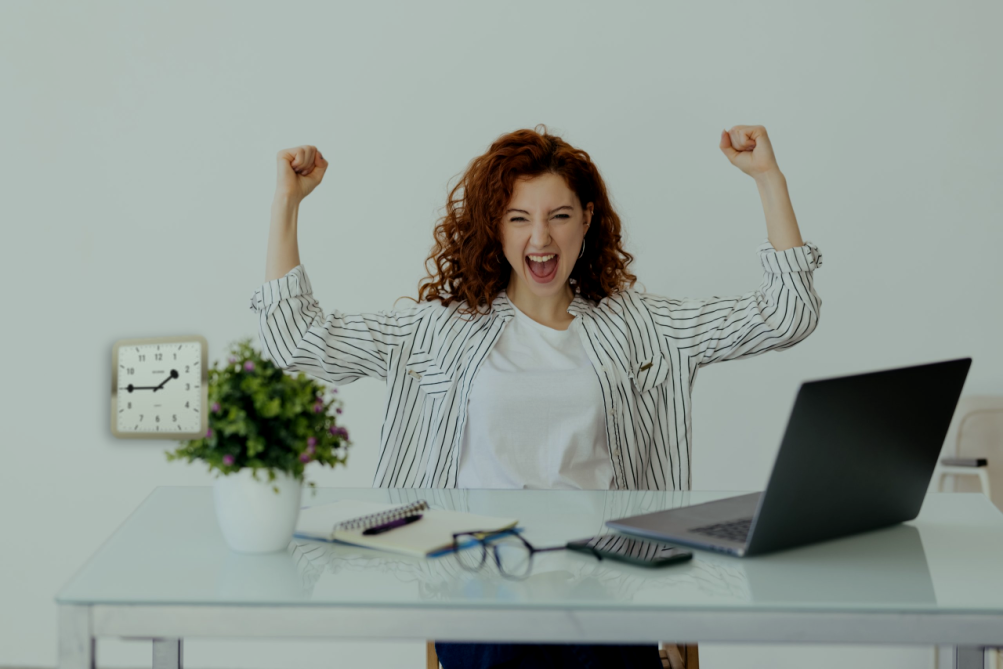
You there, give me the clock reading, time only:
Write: 1:45
